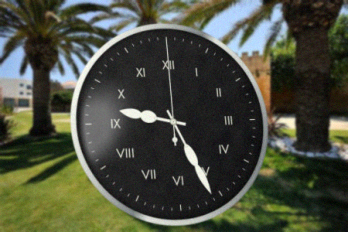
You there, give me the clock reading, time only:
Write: 9:26:00
